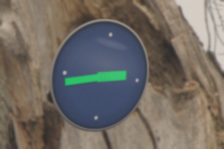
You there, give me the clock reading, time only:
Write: 2:43
